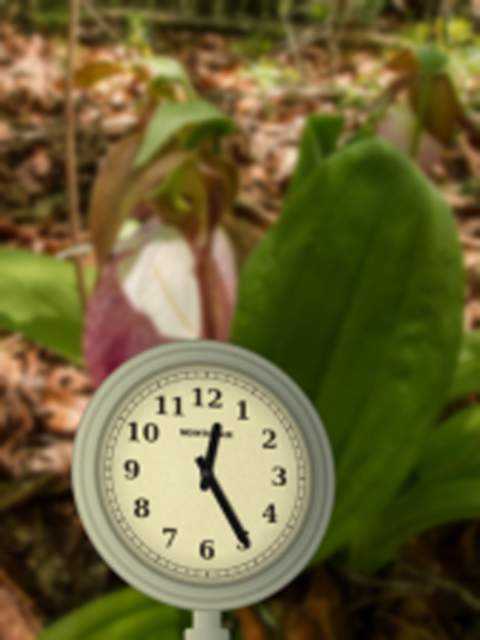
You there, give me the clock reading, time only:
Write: 12:25
